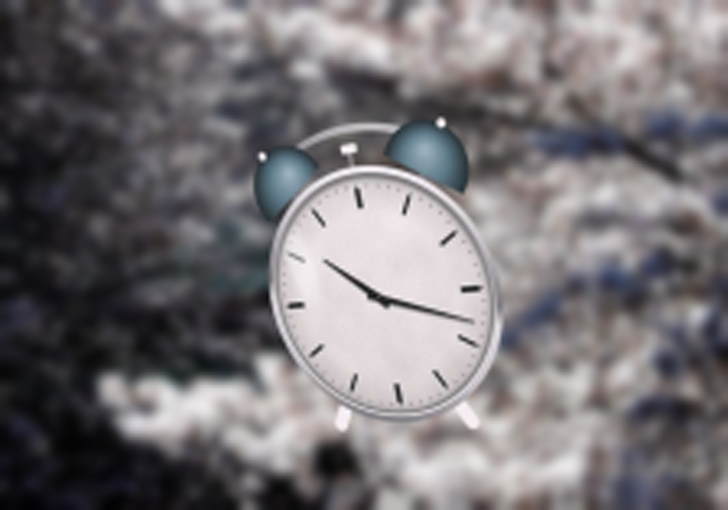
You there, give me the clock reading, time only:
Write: 10:18
